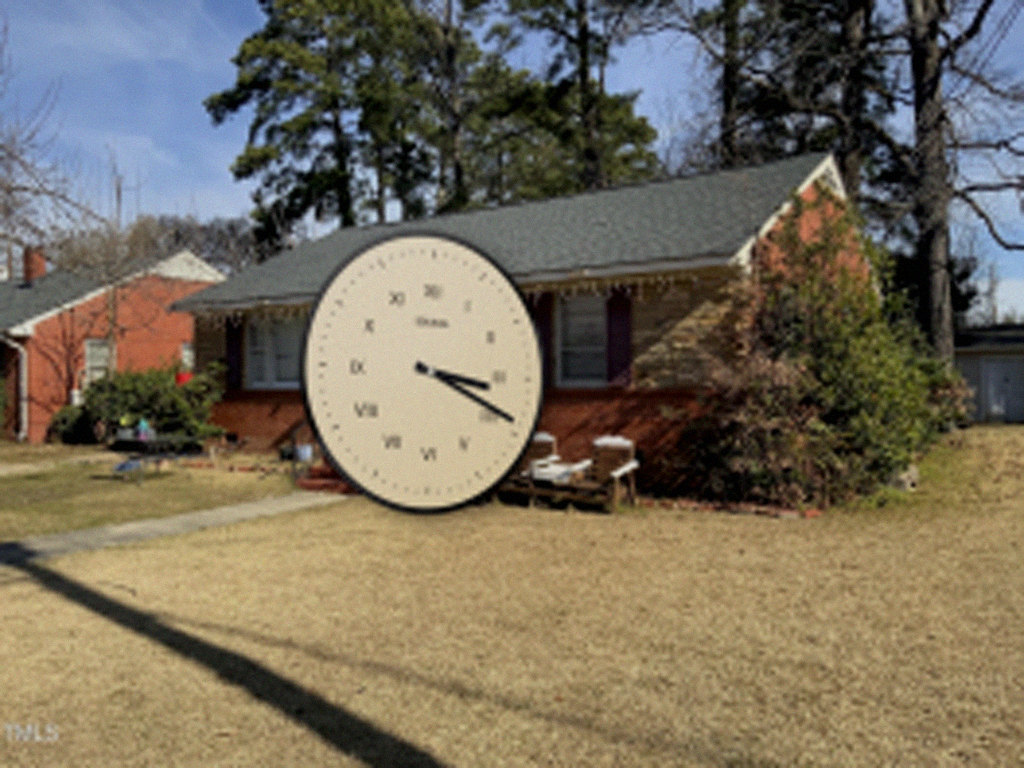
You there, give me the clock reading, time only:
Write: 3:19
